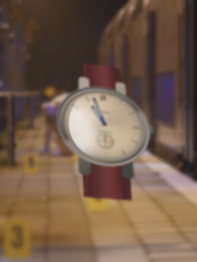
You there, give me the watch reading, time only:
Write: 10:57
